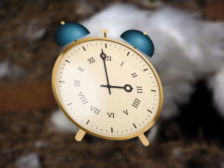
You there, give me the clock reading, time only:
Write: 2:59
